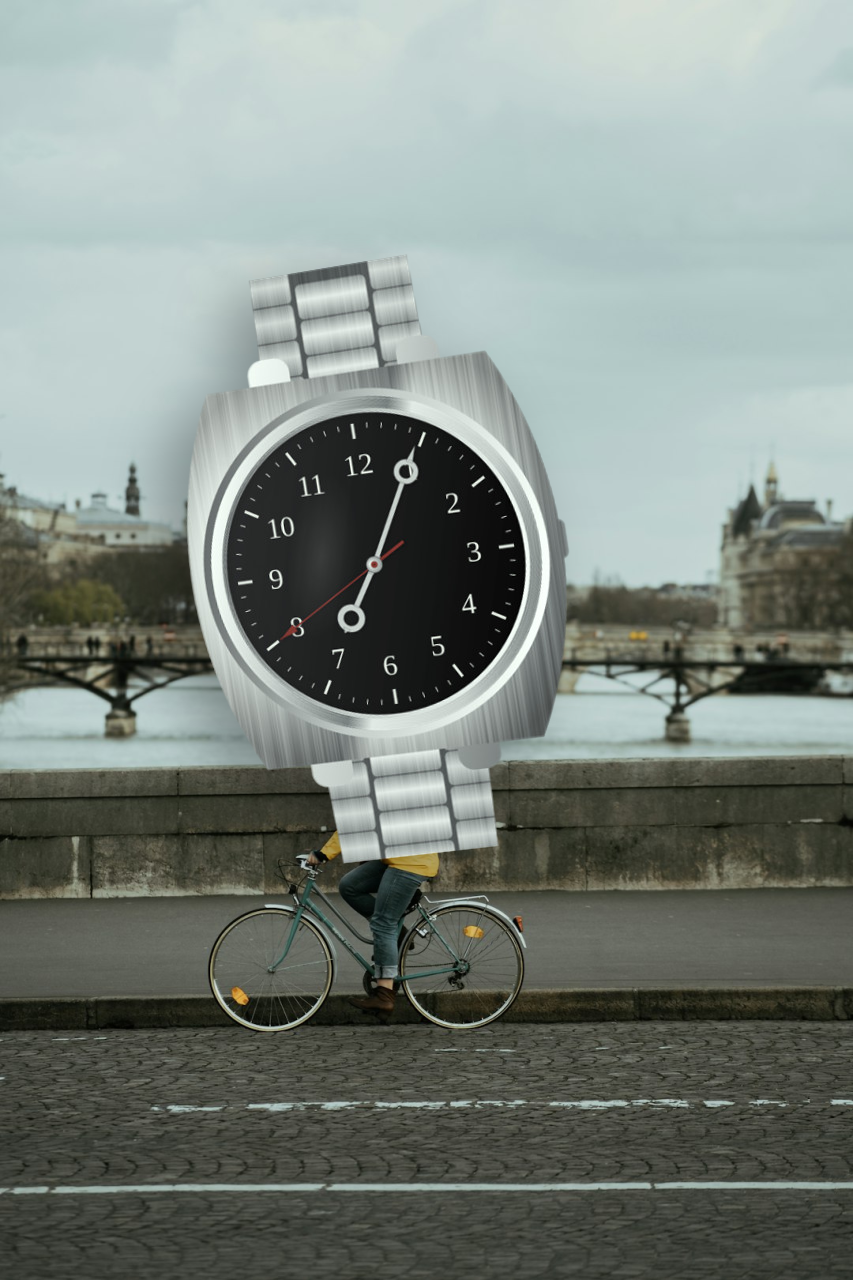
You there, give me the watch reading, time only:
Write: 7:04:40
